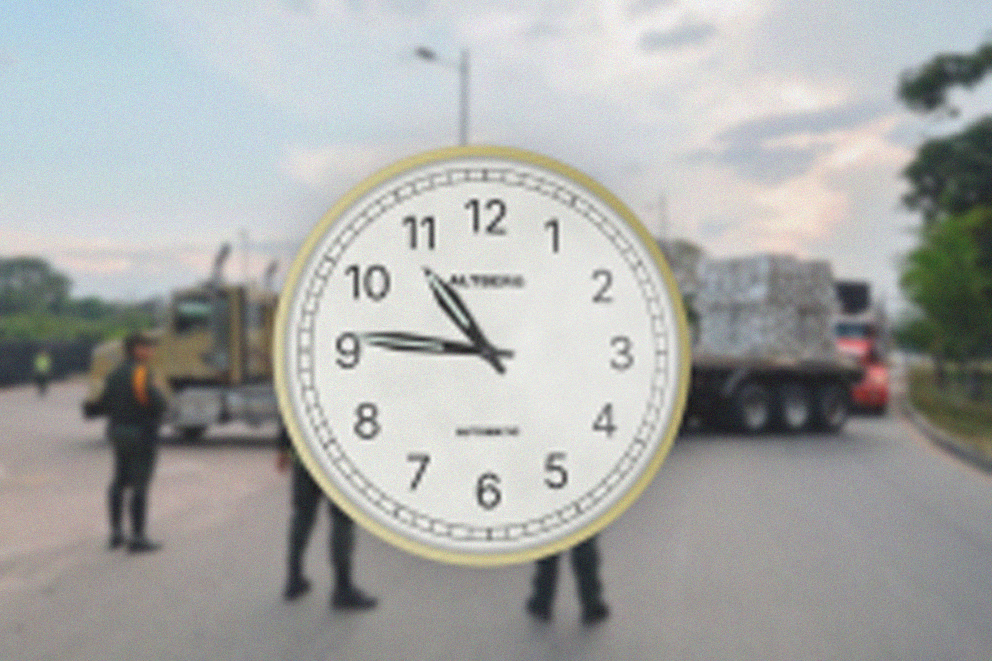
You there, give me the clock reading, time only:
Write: 10:46
